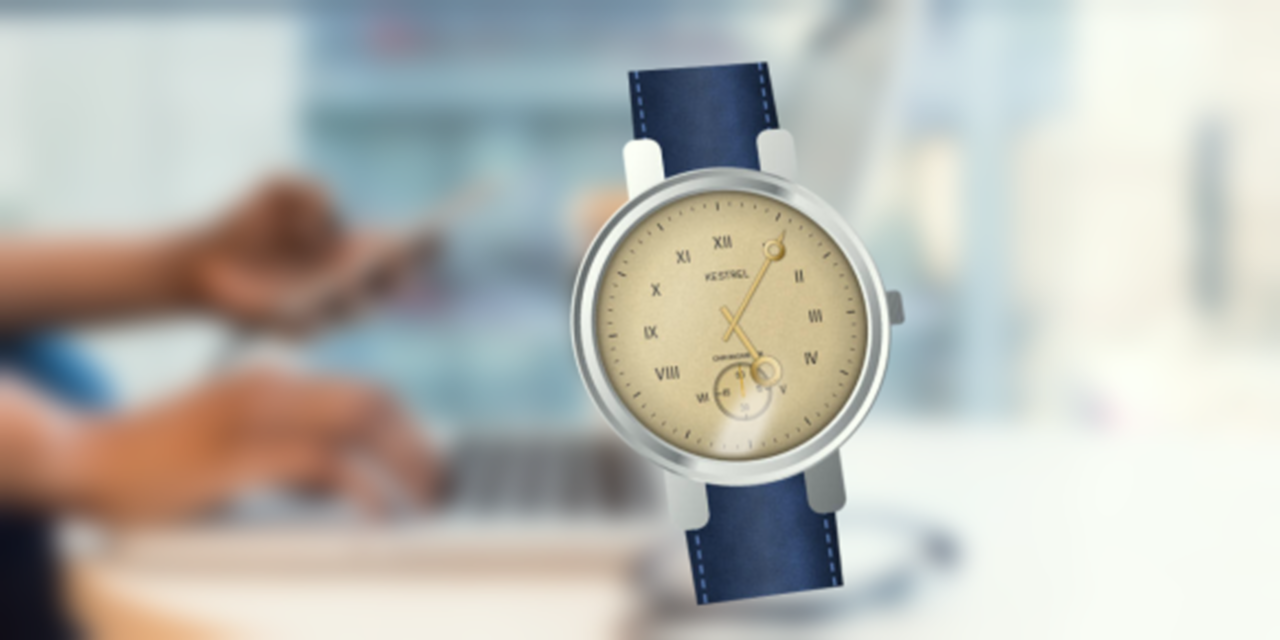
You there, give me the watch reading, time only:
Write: 5:06
